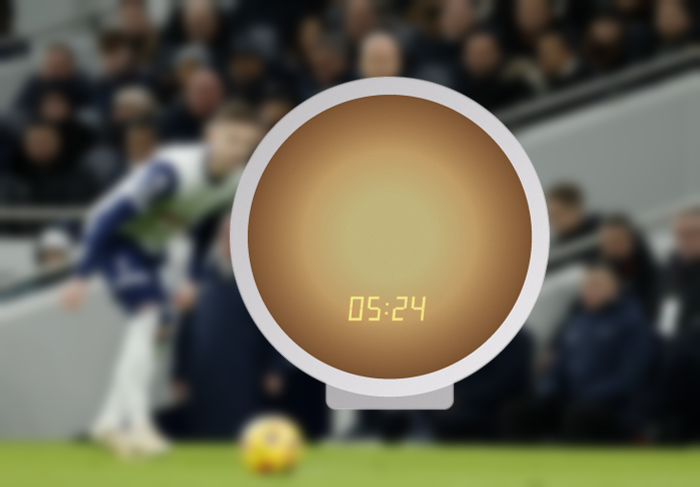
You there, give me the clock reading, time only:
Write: 5:24
